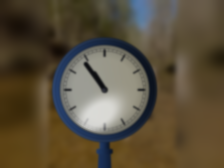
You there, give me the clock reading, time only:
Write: 10:54
